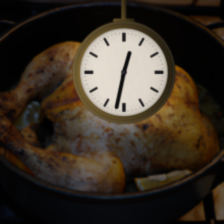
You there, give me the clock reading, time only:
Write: 12:32
